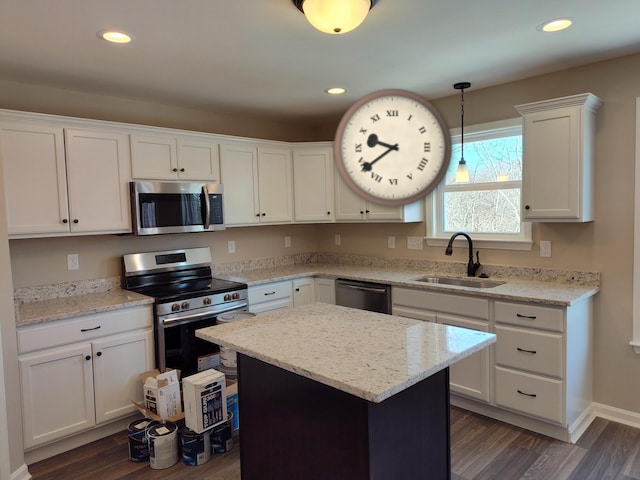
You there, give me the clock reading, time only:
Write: 9:39
